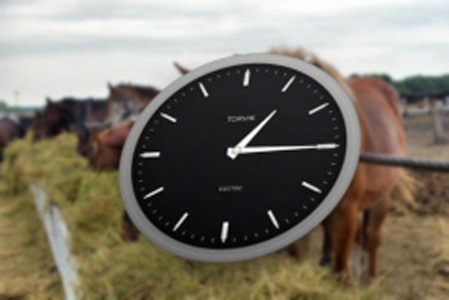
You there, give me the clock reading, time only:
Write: 1:15
